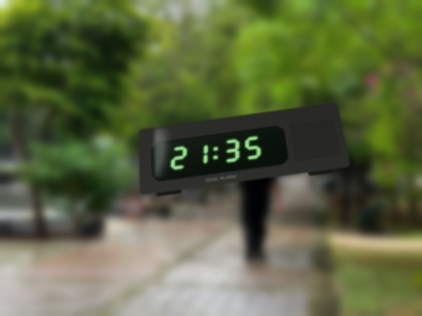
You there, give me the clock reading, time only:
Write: 21:35
